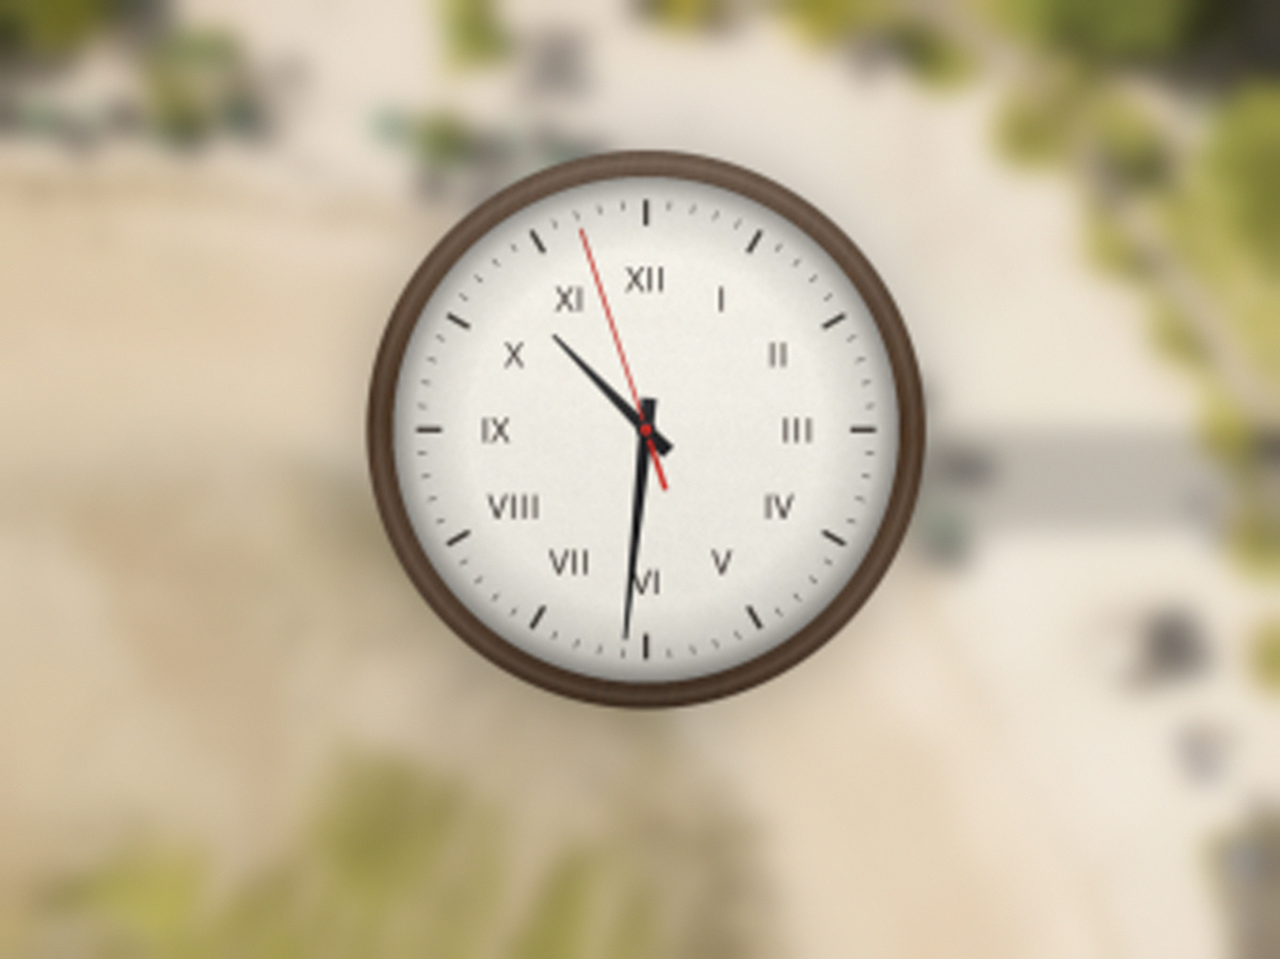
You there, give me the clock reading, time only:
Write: 10:30:57
